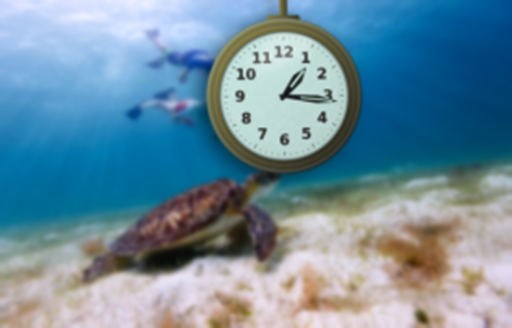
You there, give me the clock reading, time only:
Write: 1:16
